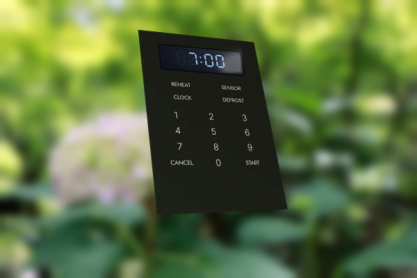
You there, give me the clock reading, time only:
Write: 7:00
